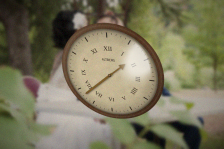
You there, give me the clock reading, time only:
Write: 1:38
